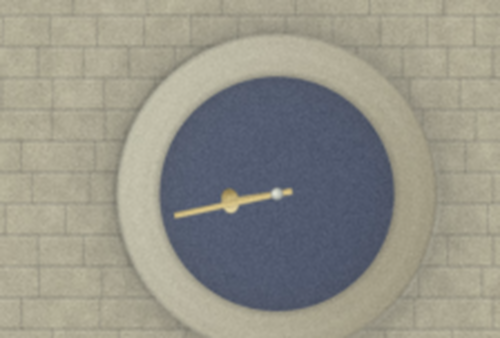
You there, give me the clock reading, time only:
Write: 8:43
